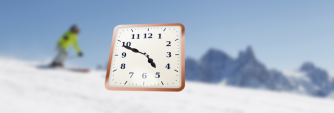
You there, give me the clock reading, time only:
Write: 4:49
